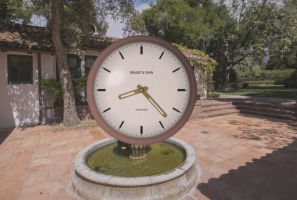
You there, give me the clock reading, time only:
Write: 8:23
